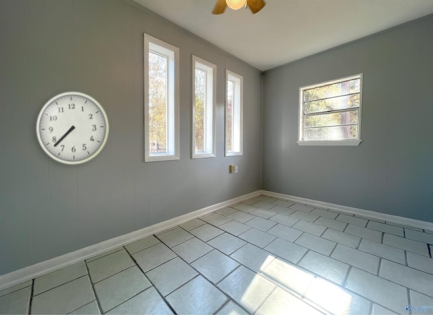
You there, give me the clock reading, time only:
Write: 7:38
